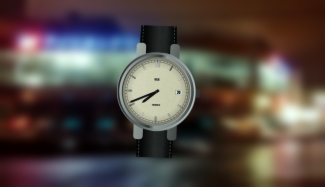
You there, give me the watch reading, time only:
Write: 7:41
